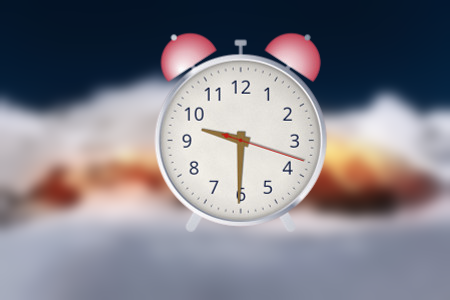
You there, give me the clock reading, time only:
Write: 9:30:18
